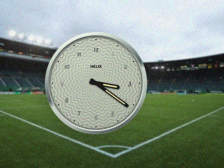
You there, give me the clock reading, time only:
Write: 3:21
